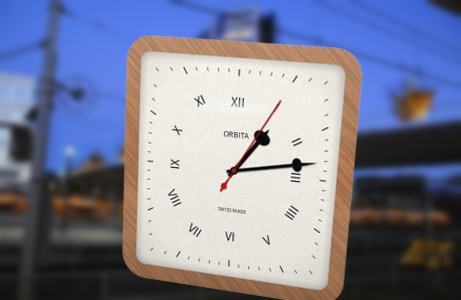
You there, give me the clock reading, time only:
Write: 1:13:05
